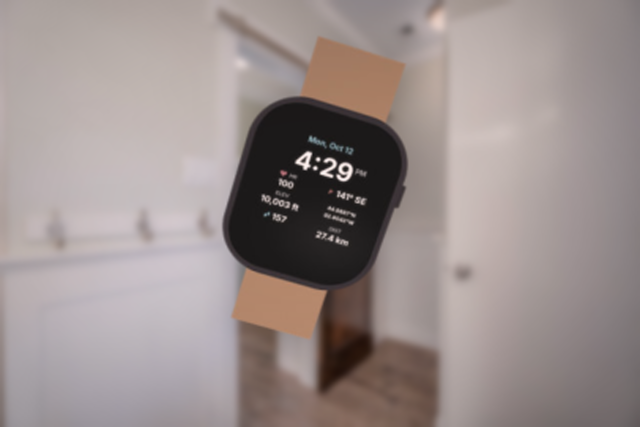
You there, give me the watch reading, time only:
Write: 4:29
